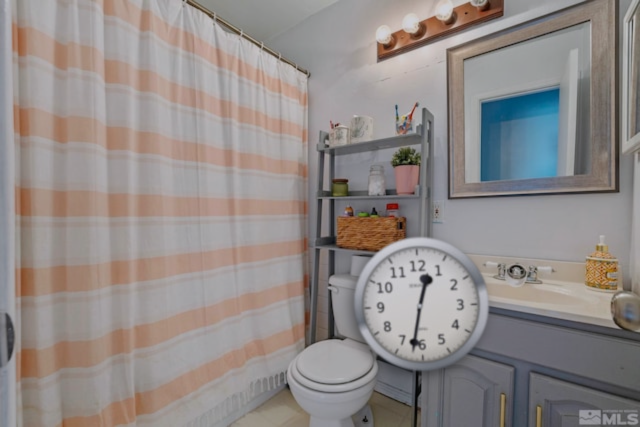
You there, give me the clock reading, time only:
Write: 12:32
